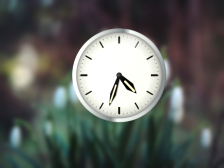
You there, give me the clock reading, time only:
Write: 4:33
